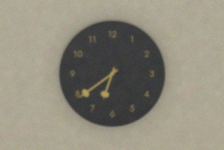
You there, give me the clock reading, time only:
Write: 6:39
